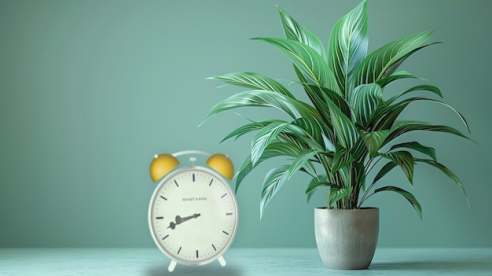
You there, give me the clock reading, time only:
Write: 8:42
